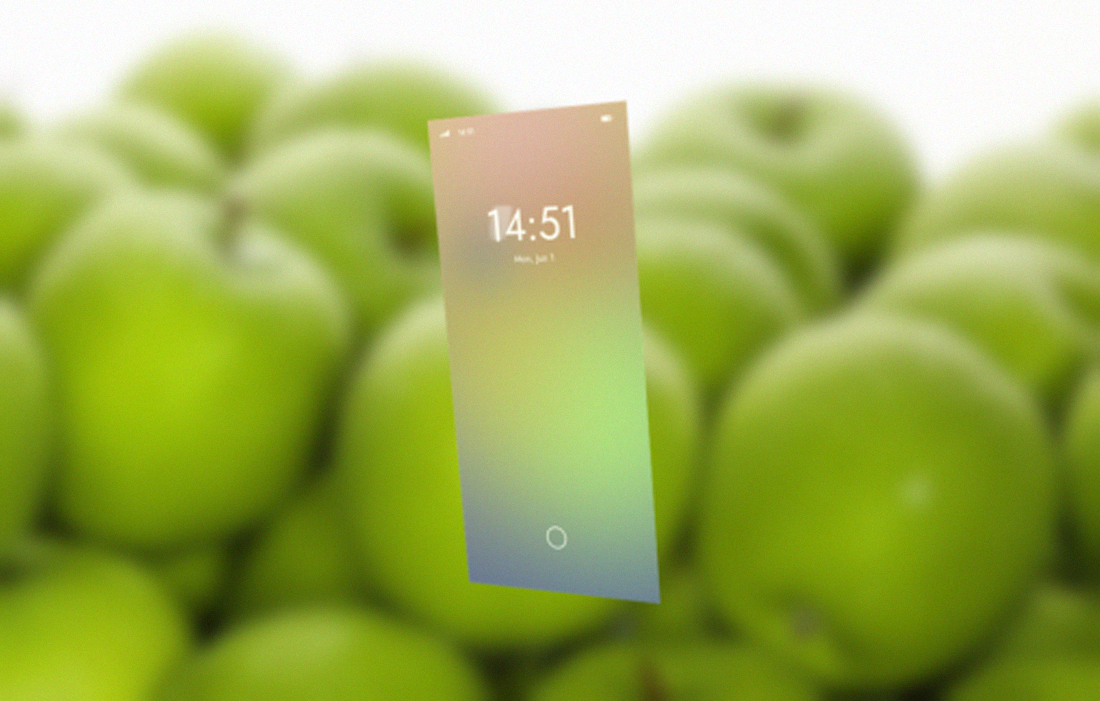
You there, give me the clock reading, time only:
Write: 14:51
